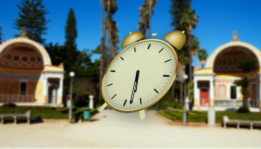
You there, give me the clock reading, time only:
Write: 5:28
